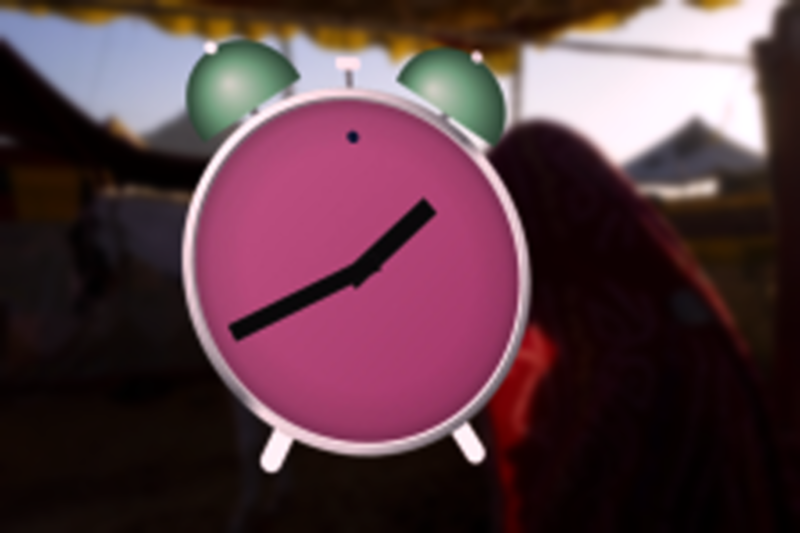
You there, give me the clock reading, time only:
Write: 1:41
